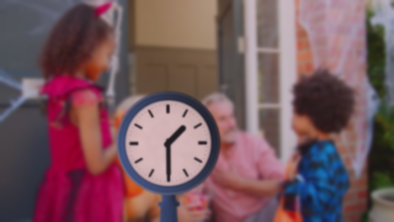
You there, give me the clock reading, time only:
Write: 1:30
